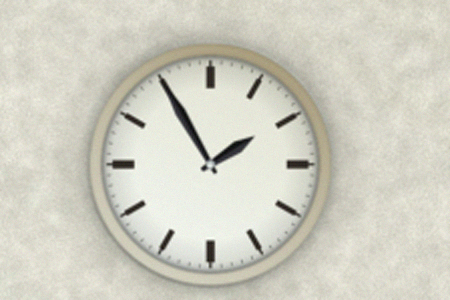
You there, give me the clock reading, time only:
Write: 1:55
